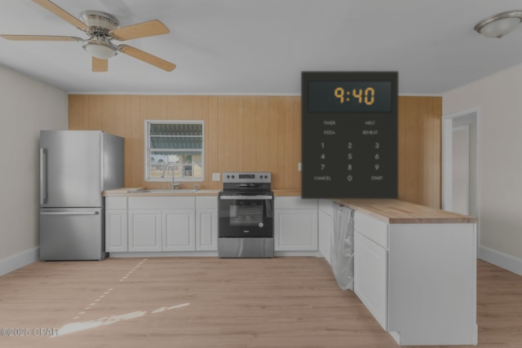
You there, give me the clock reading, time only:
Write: 9:40
